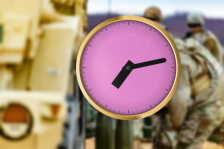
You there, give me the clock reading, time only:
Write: 7:13
